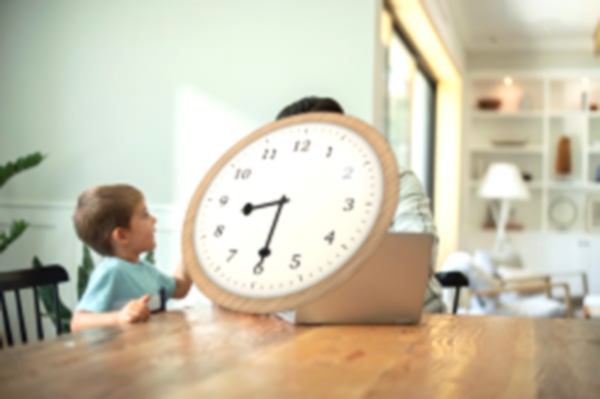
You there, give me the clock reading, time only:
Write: 8:30
